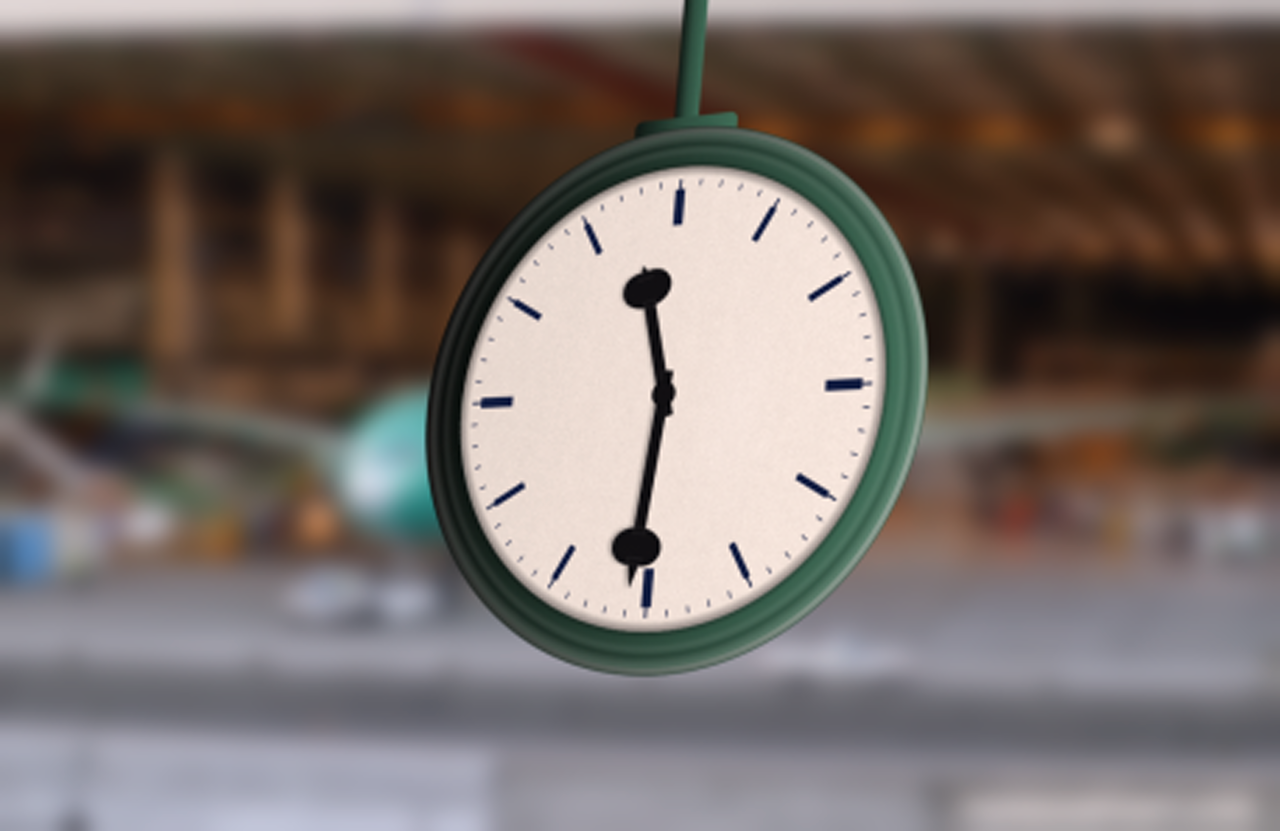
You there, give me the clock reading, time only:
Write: 11:31
